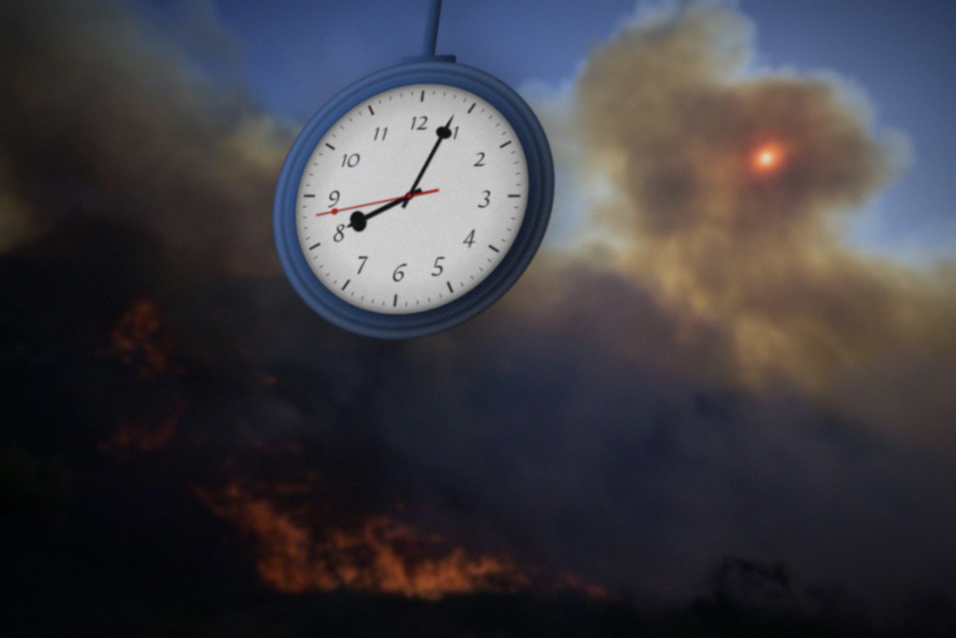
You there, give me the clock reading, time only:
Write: 8:03:43
